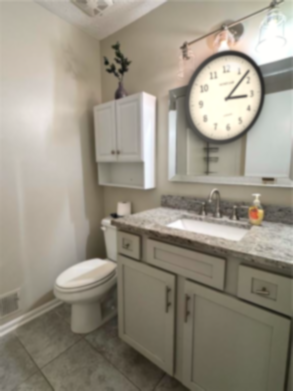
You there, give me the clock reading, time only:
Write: 3:08
